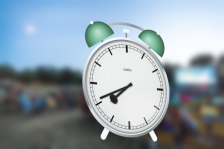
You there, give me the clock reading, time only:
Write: 7:41
